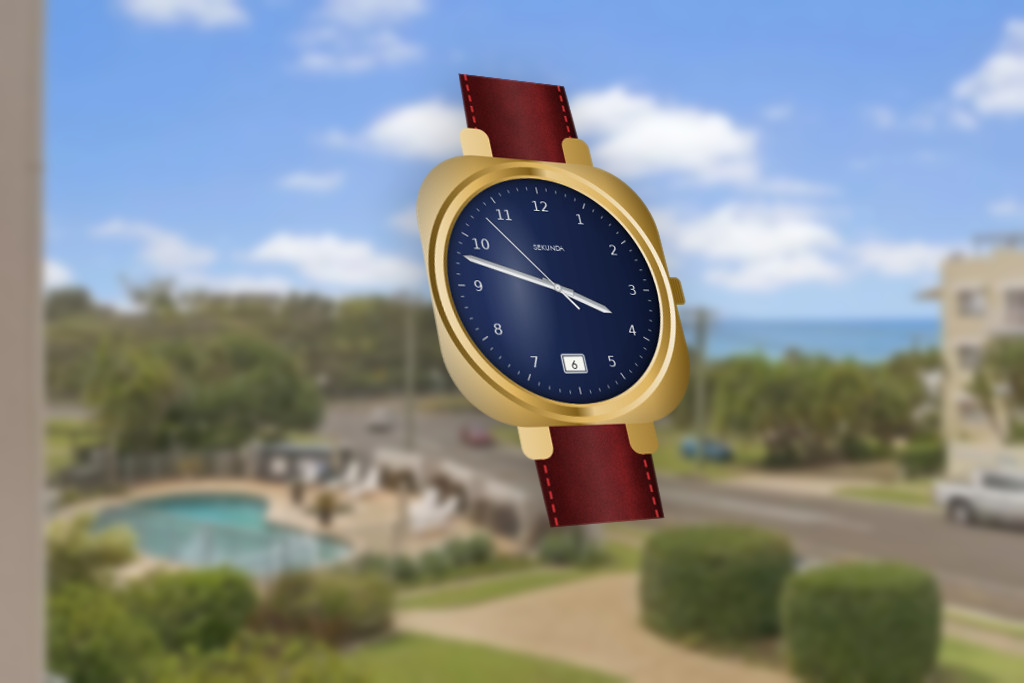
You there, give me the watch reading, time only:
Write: 3:47:53
